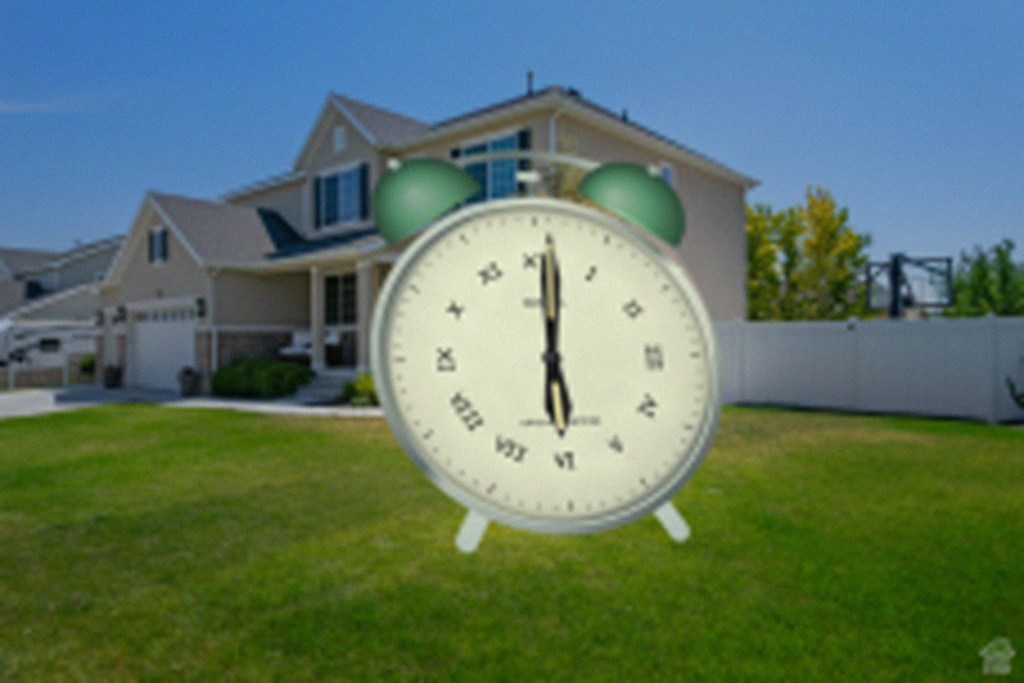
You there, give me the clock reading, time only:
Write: 6:01
